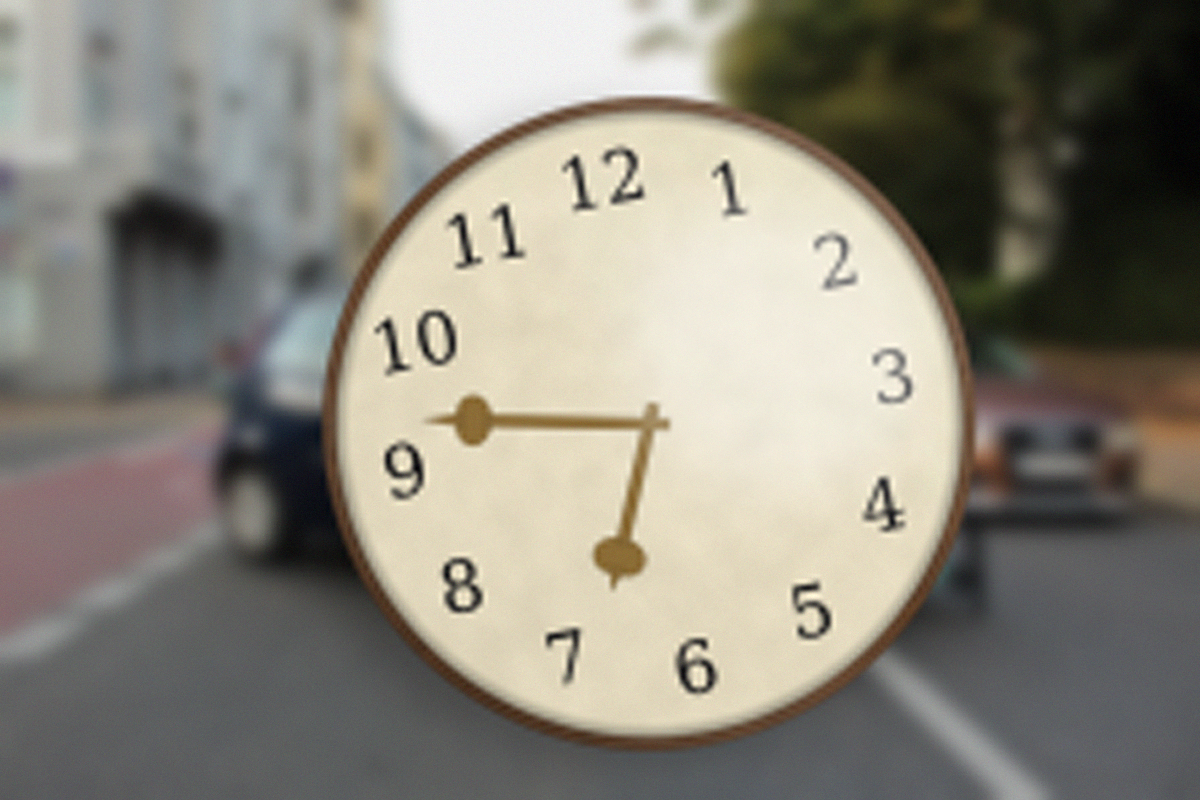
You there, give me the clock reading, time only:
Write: 6:47
